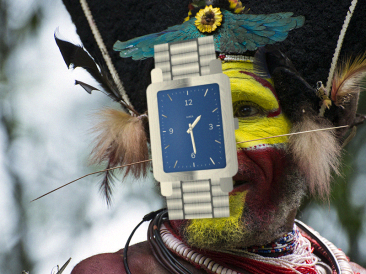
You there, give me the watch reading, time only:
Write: 1:29
